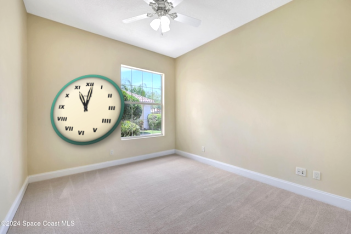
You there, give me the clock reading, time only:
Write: 11:01
